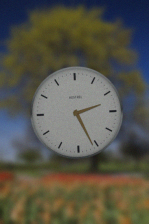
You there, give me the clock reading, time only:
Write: 2:26
